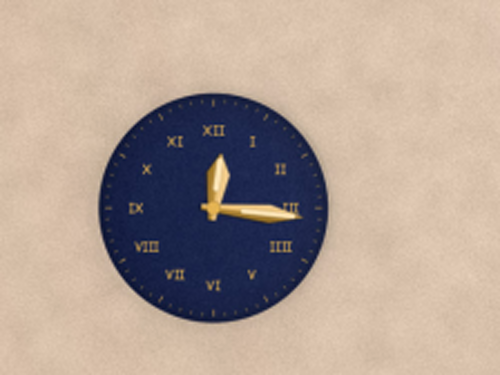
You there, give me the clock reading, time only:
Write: 12:16
